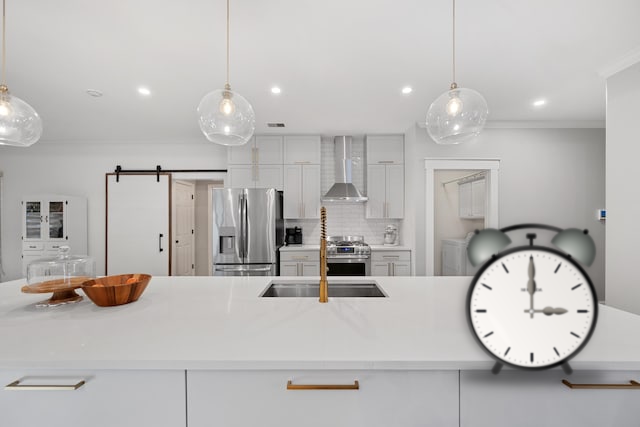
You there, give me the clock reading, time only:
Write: 3:00
